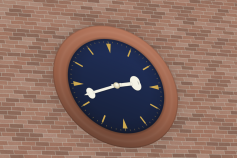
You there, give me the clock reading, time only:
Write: 2:42
